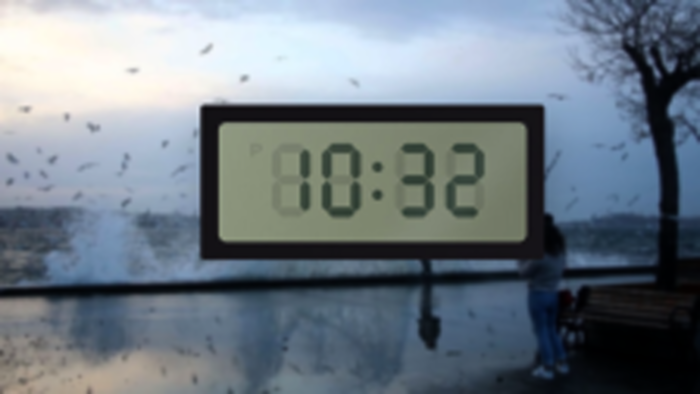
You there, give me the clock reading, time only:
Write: 10:32
